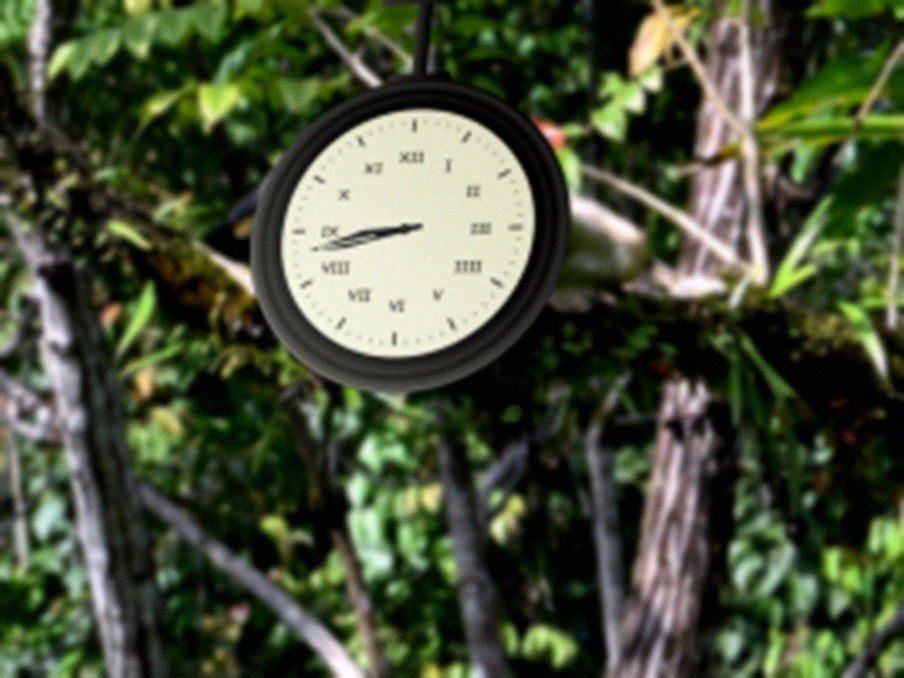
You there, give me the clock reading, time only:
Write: 8:43
